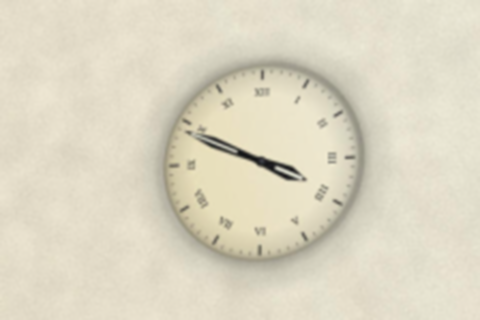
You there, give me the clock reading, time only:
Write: 3:49
